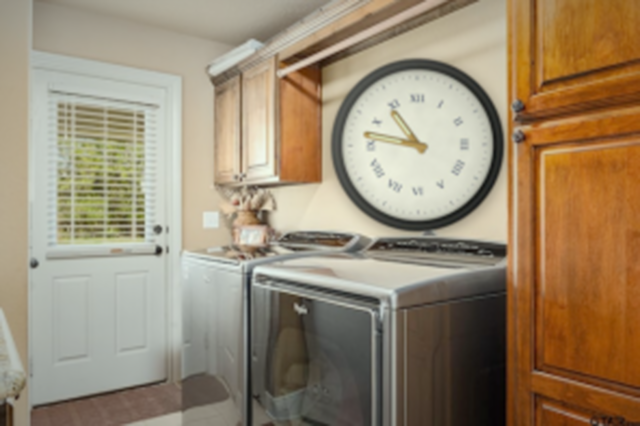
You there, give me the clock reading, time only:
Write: 10:47
